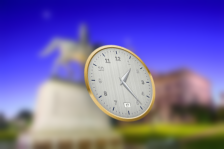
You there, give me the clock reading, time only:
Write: 1:24
